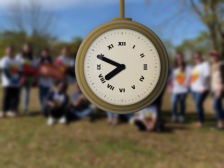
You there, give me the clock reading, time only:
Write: 7:49
